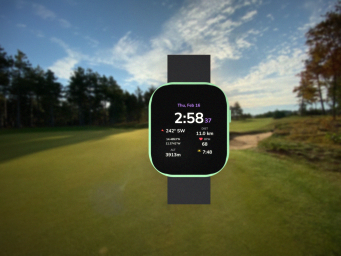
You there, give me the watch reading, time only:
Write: 2:58
